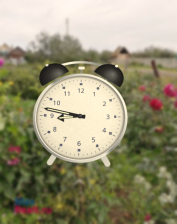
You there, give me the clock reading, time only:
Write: 8:47
